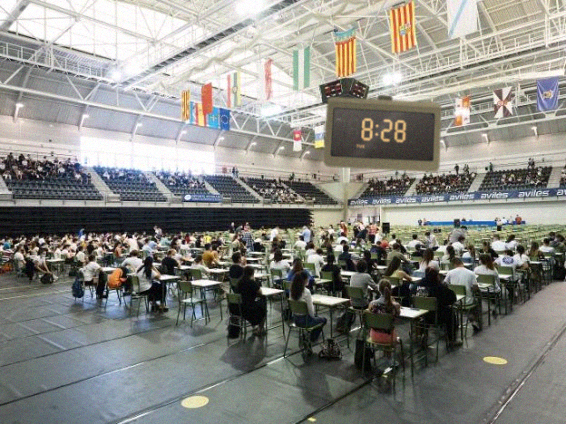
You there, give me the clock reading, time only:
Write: 8:28
